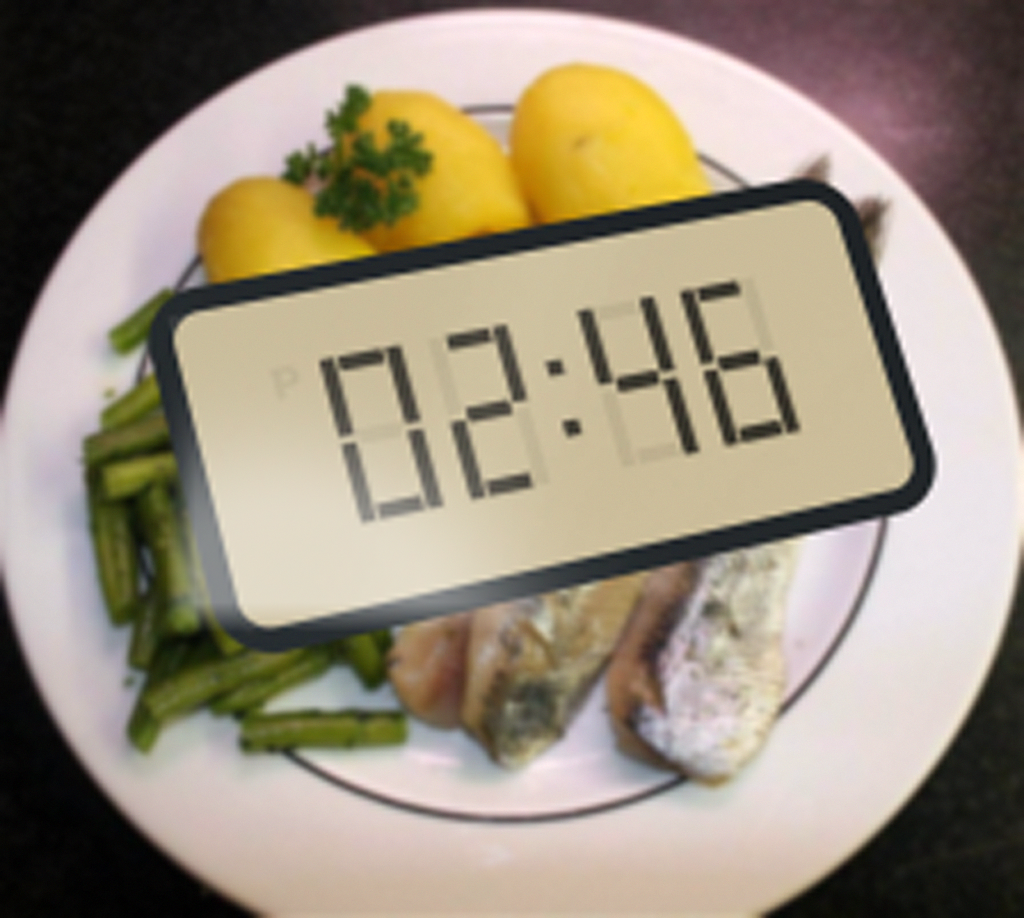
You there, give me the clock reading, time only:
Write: 2:46
